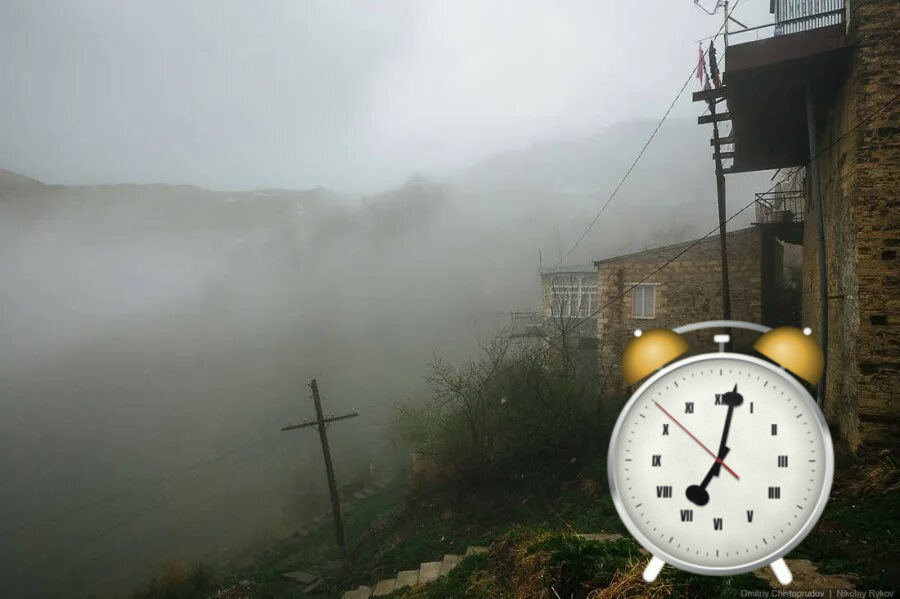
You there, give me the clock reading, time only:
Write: 7:01:52
